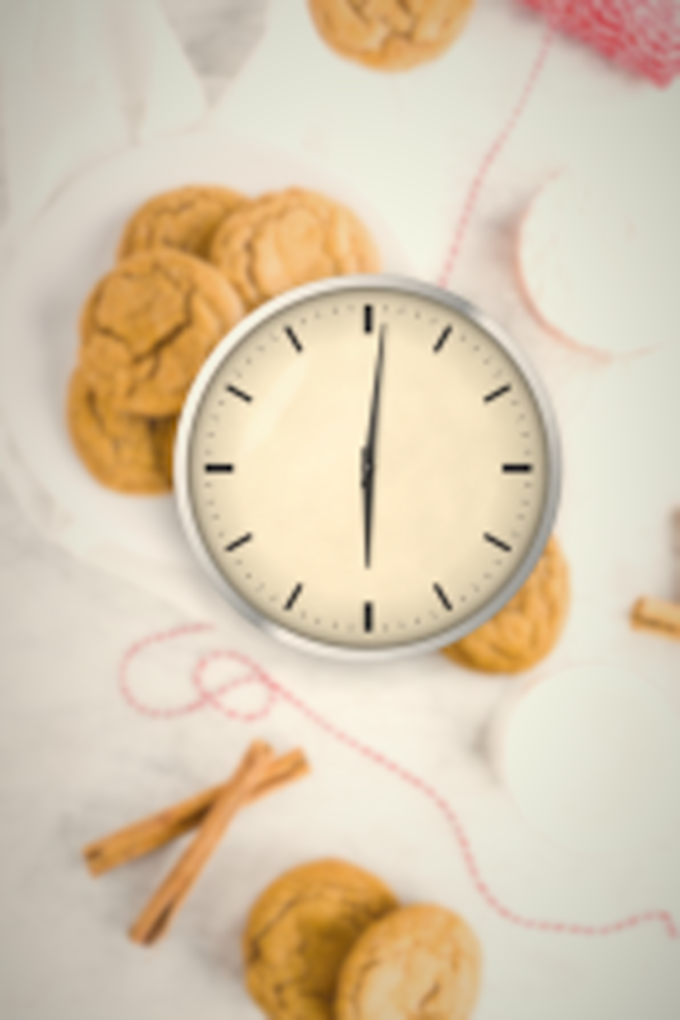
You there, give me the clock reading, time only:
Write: 6:01
